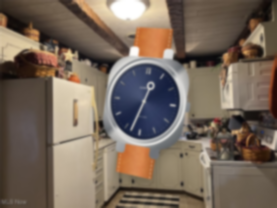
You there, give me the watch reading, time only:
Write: 12:33
